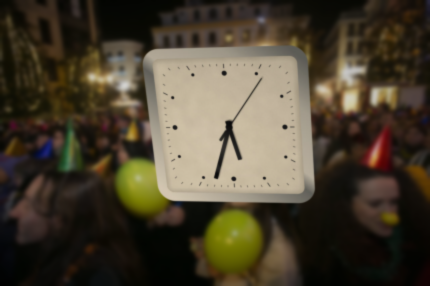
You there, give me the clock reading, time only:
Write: 5:33:06
